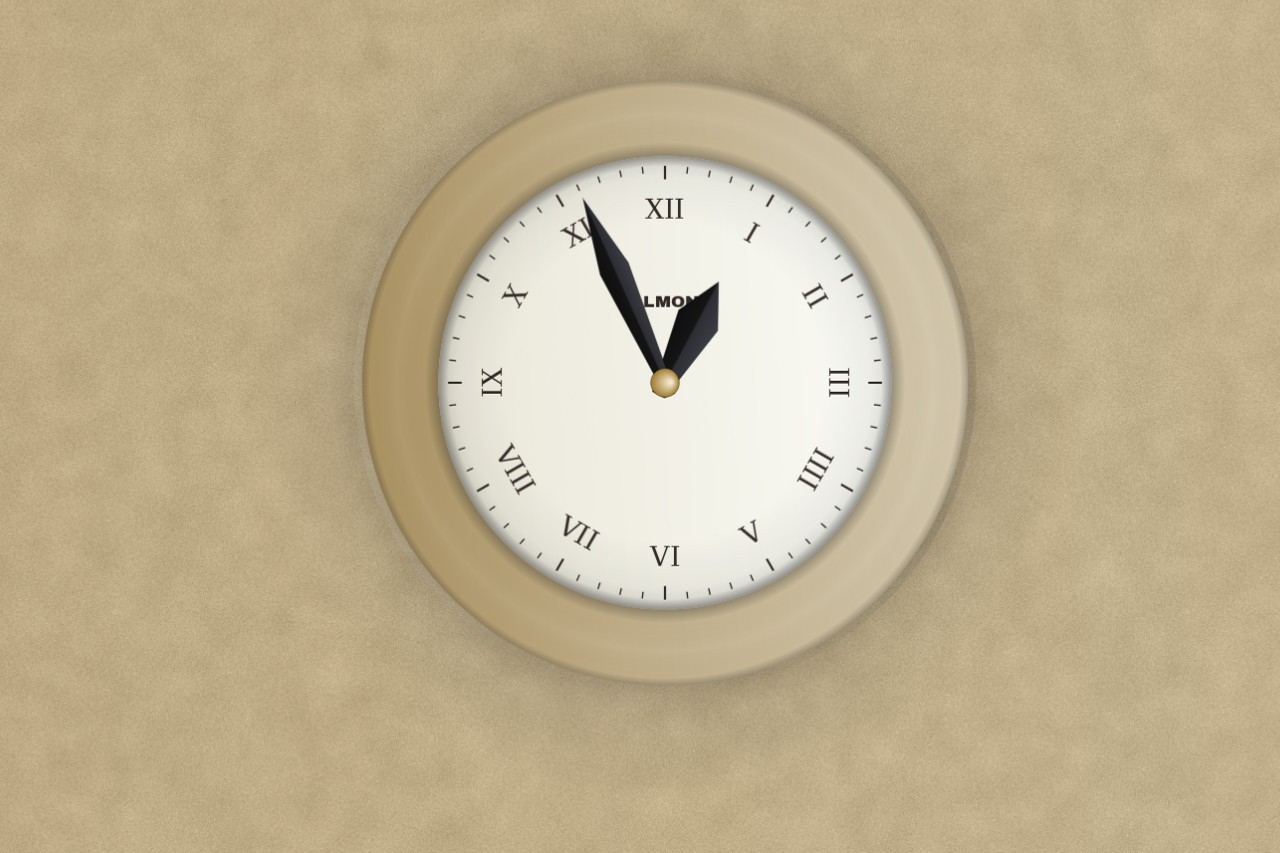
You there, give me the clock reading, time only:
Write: 12:56
